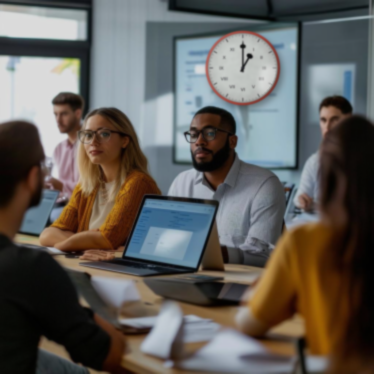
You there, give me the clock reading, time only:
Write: 1:00
